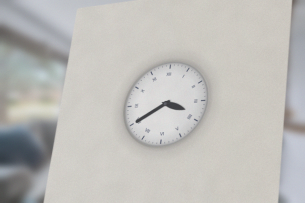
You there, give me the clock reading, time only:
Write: 3:40
